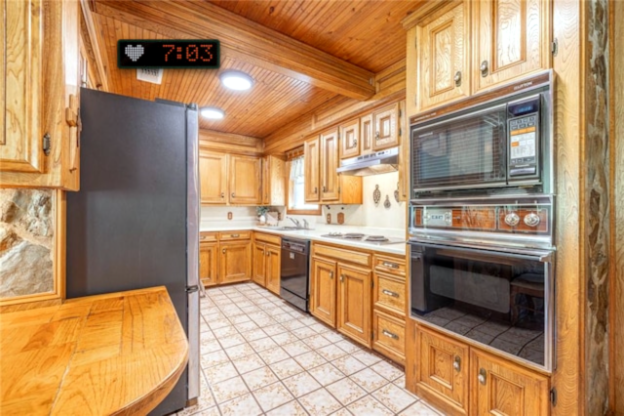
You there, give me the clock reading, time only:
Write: 7:03
